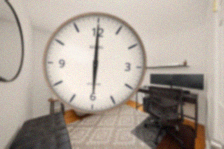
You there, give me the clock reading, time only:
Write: 6:00
